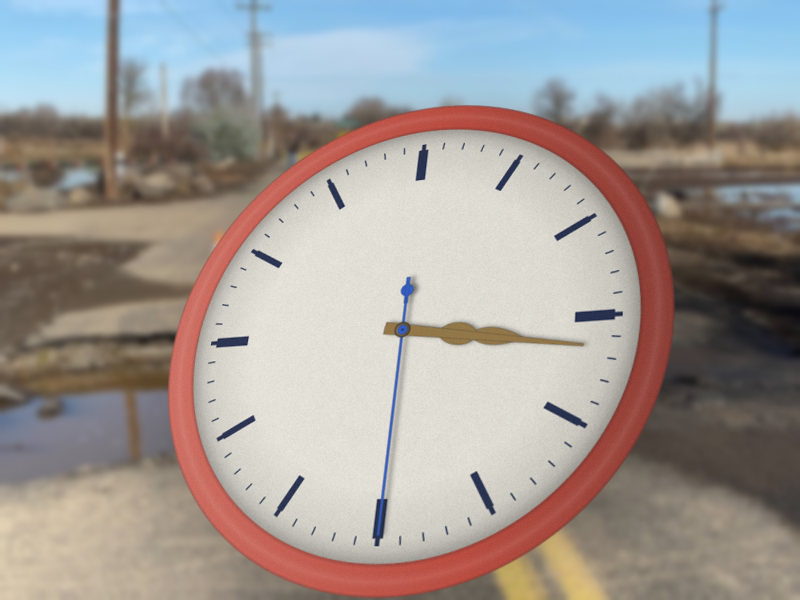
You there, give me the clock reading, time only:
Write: 3:16:30
